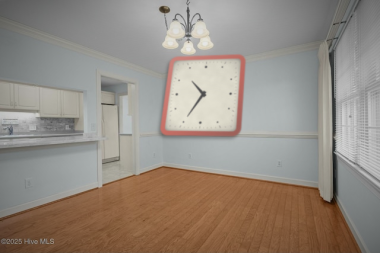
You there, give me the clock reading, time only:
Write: 10:35
